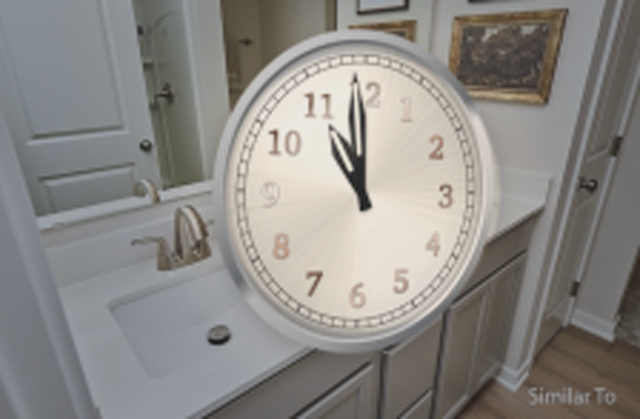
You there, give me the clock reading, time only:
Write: 10:59
